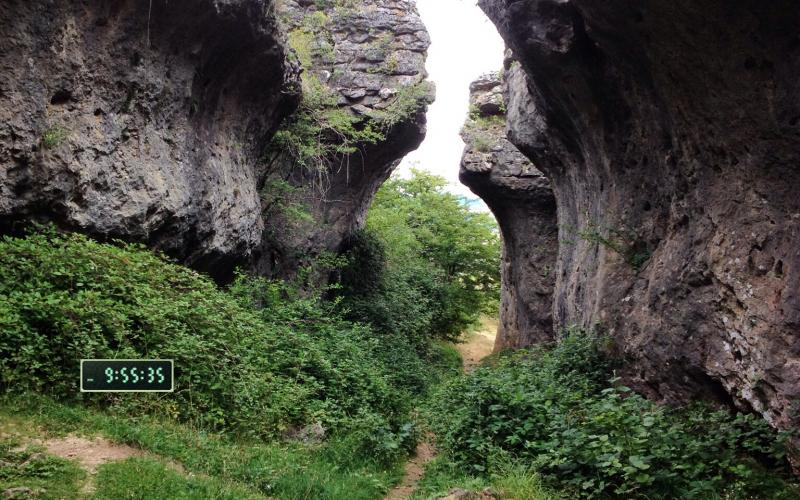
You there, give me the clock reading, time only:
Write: 9:55:35
